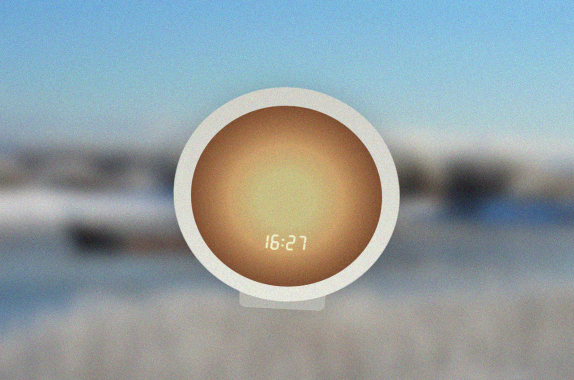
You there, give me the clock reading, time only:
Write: 16:27
